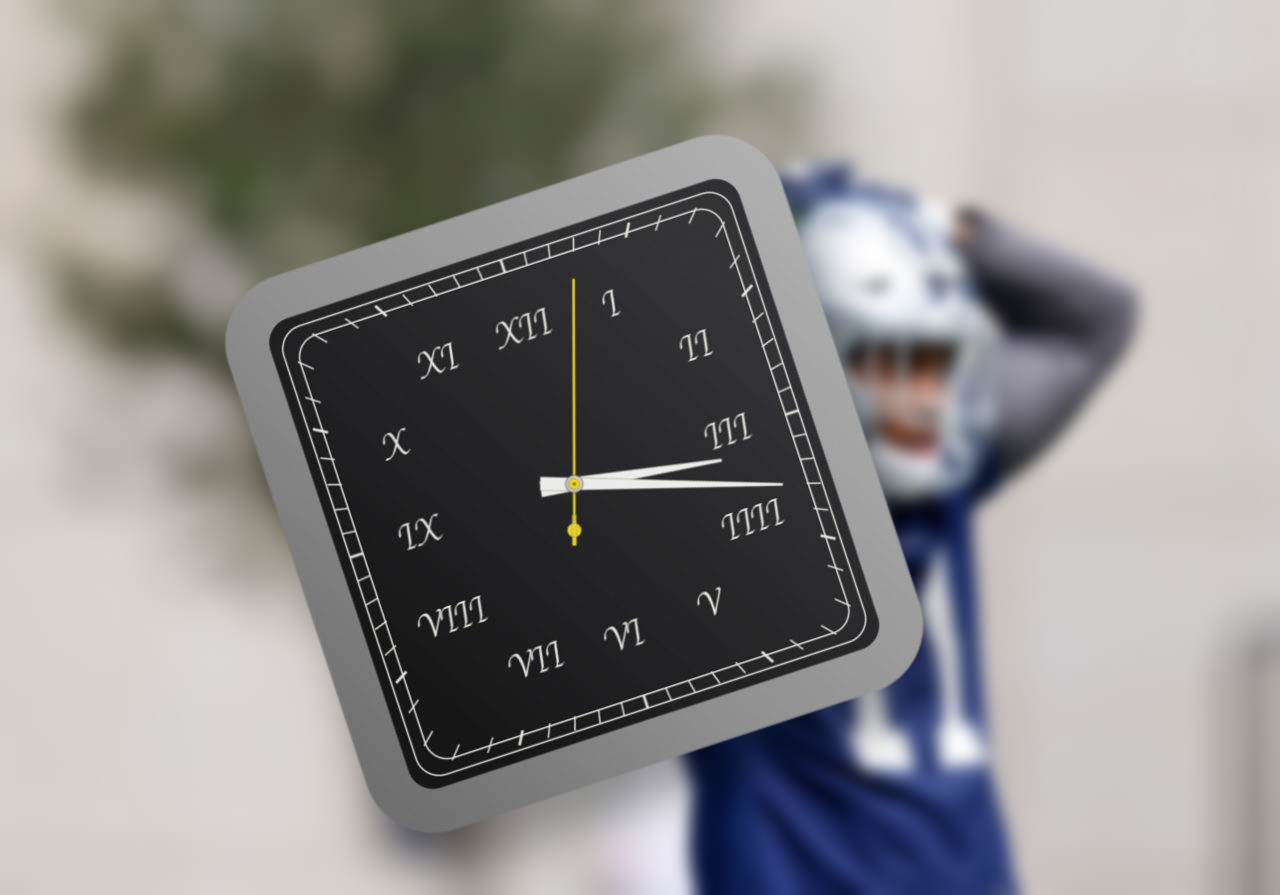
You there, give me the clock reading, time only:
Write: 3:18:03
